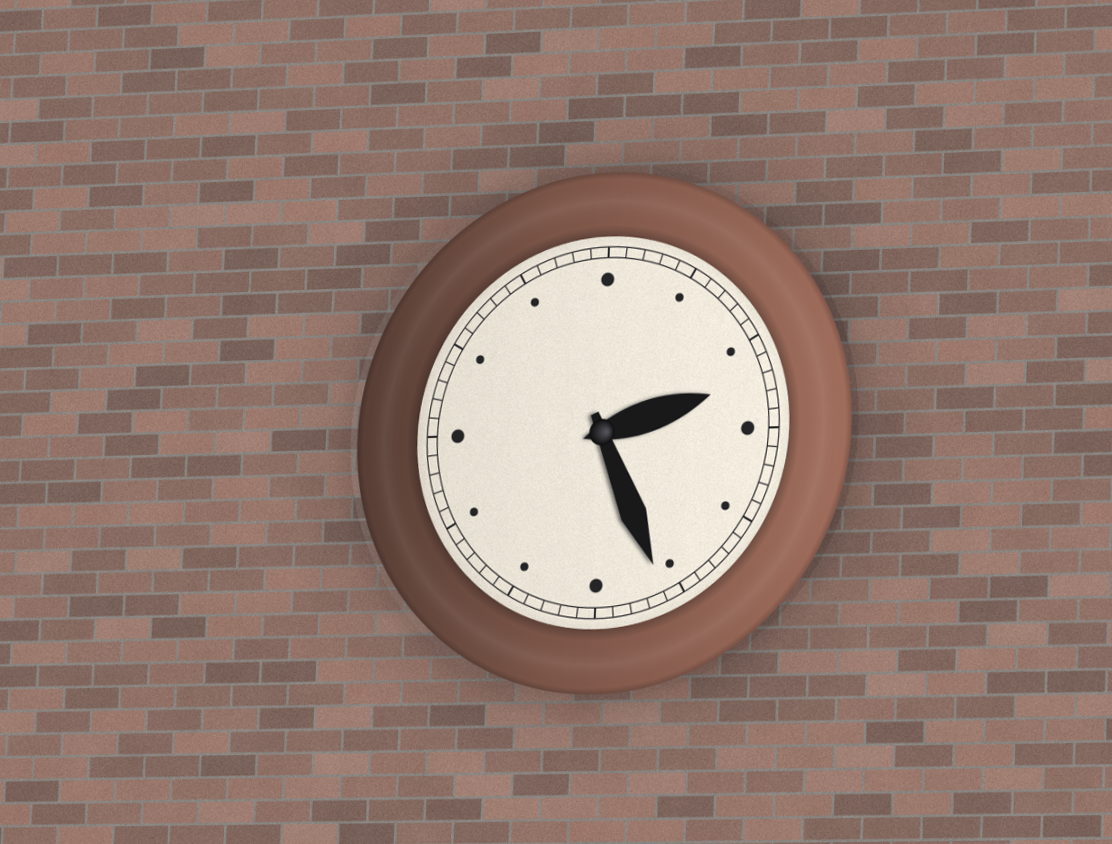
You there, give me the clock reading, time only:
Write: 2:26
